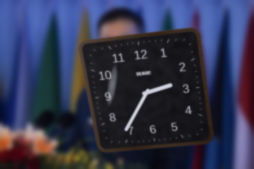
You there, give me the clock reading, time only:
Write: 2:36
